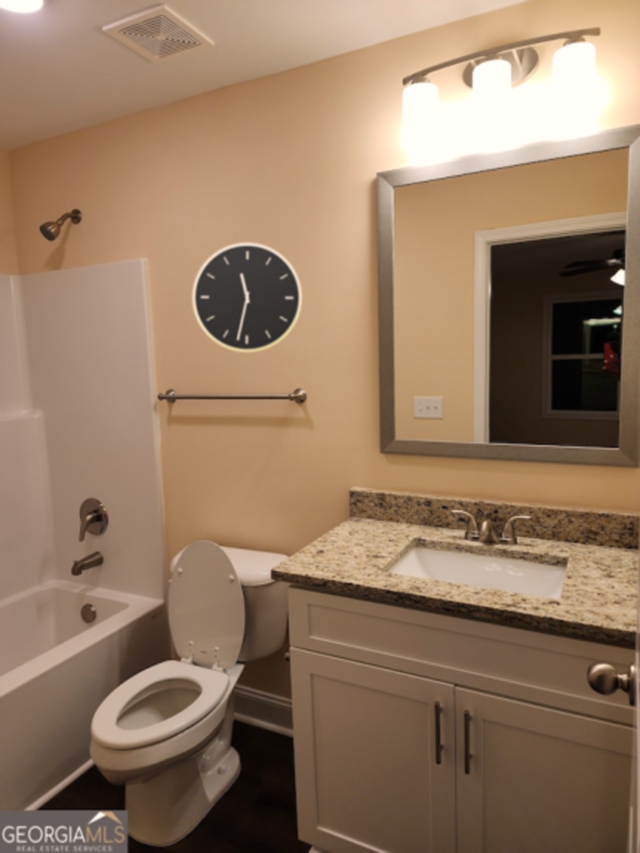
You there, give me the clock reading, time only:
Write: 11:32
